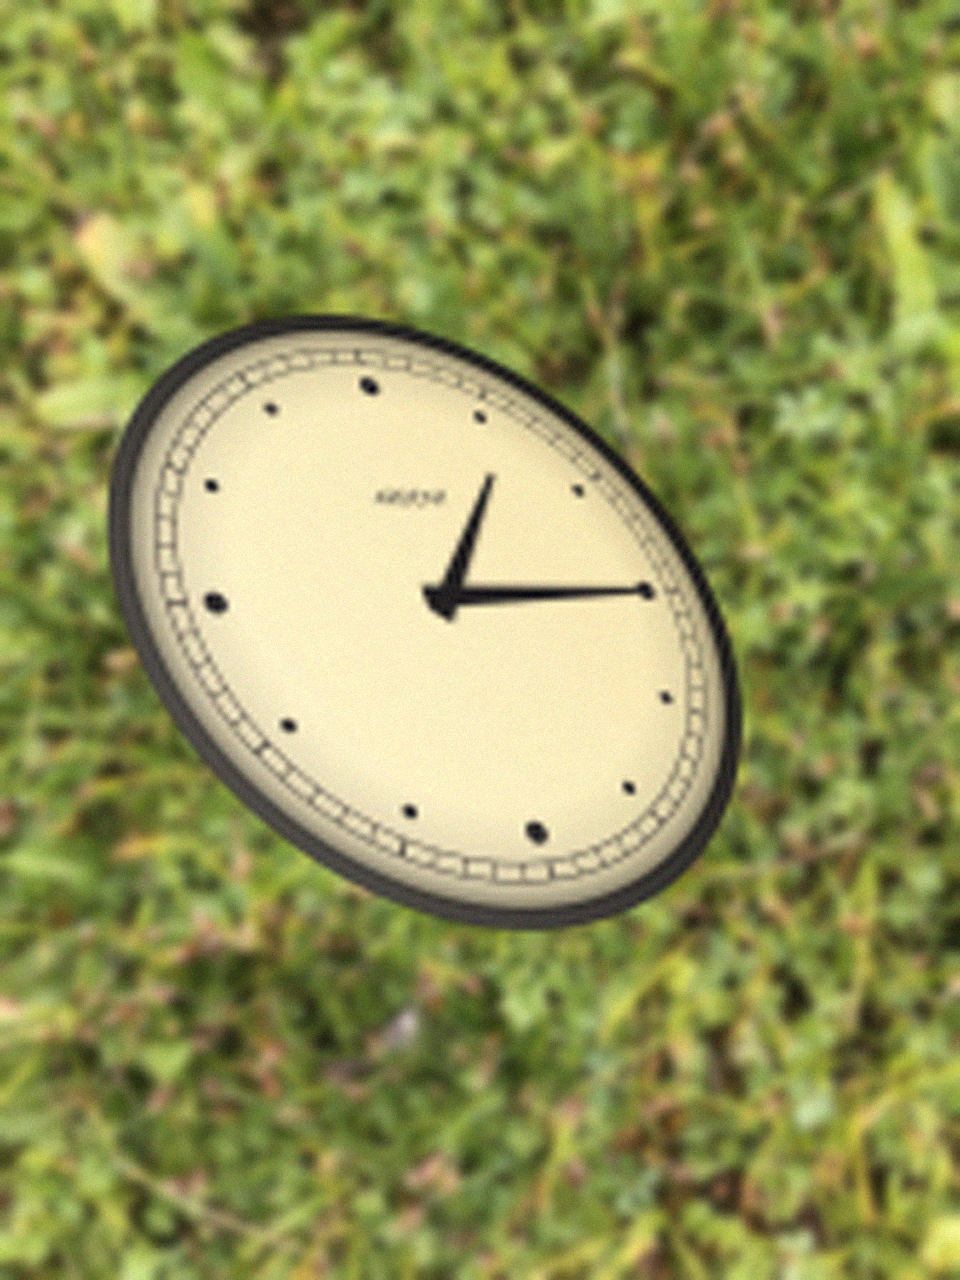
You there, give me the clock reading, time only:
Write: 1:15
